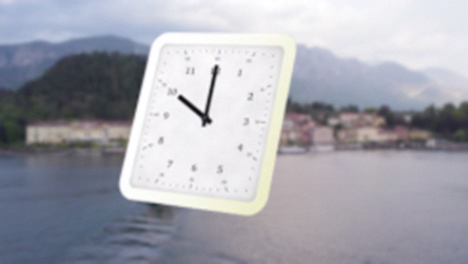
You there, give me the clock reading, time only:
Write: 10:00
